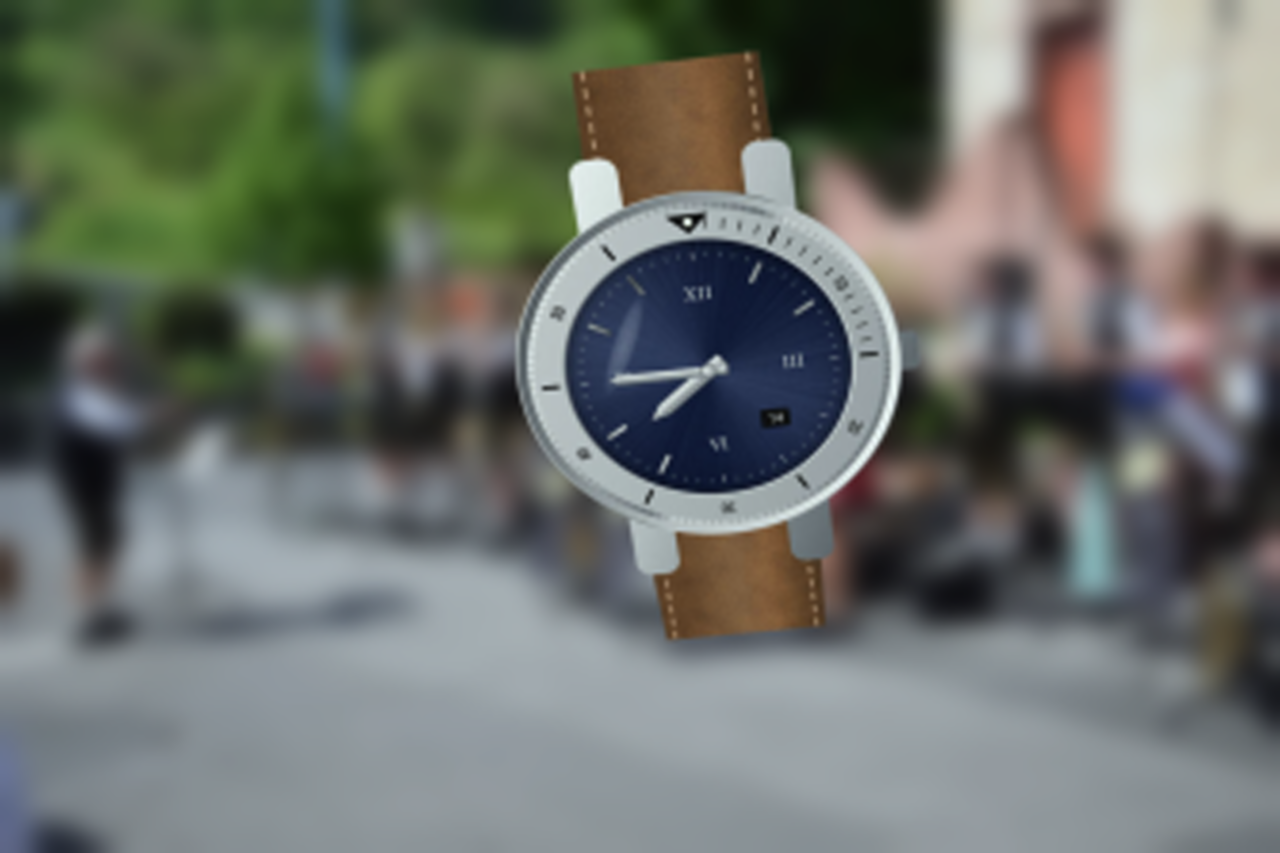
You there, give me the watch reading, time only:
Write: 7:45
